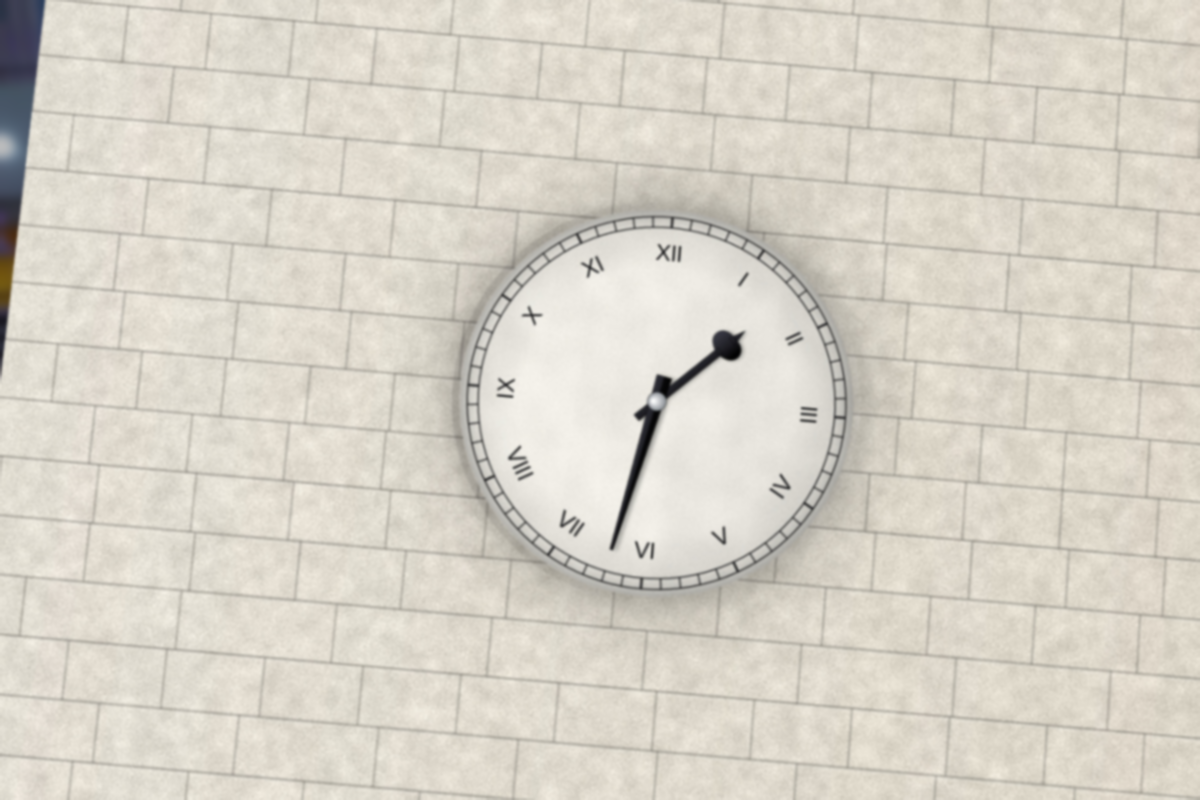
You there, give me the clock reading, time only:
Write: 1:32
